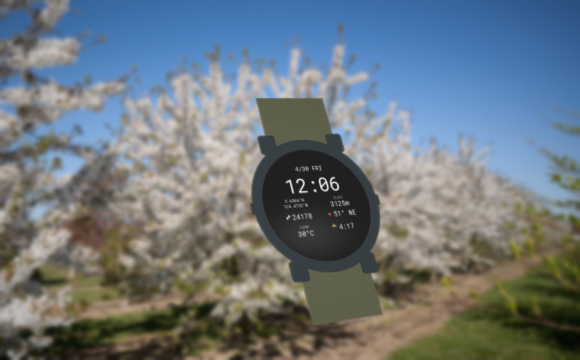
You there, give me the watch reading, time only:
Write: 12:06
